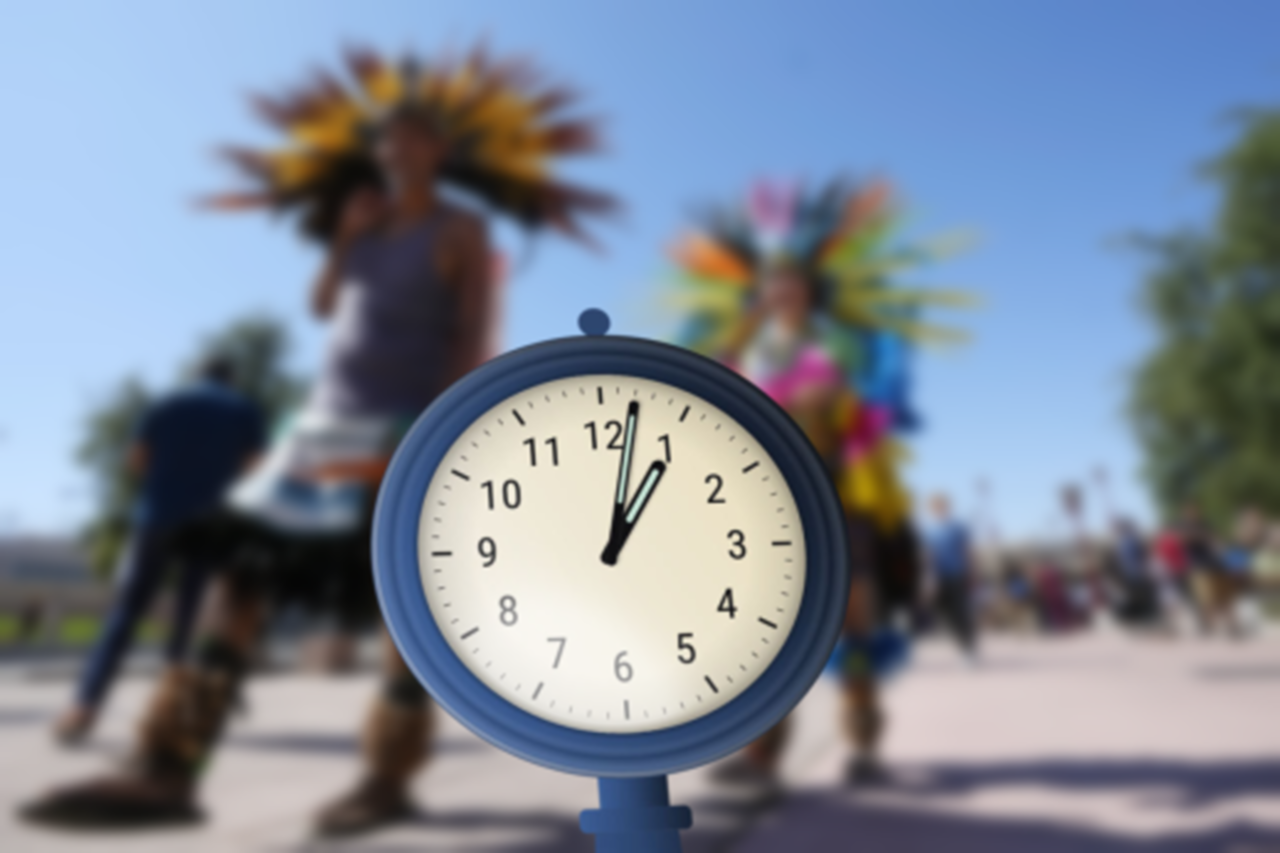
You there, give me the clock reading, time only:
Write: 1:02
